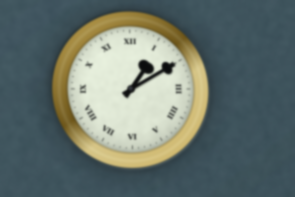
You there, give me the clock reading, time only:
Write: 1:10
